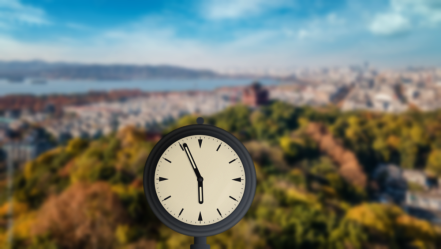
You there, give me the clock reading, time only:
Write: 5:56
